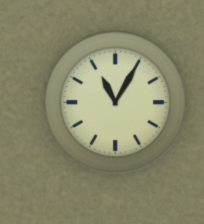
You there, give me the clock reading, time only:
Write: 11:05
